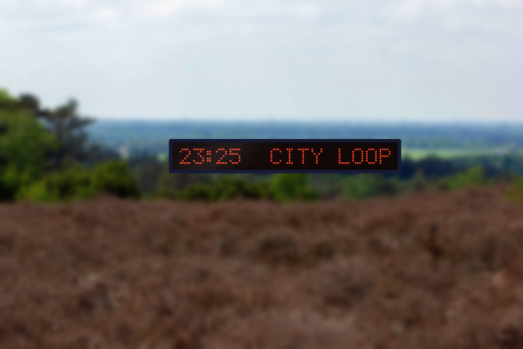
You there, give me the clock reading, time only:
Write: 23:25
